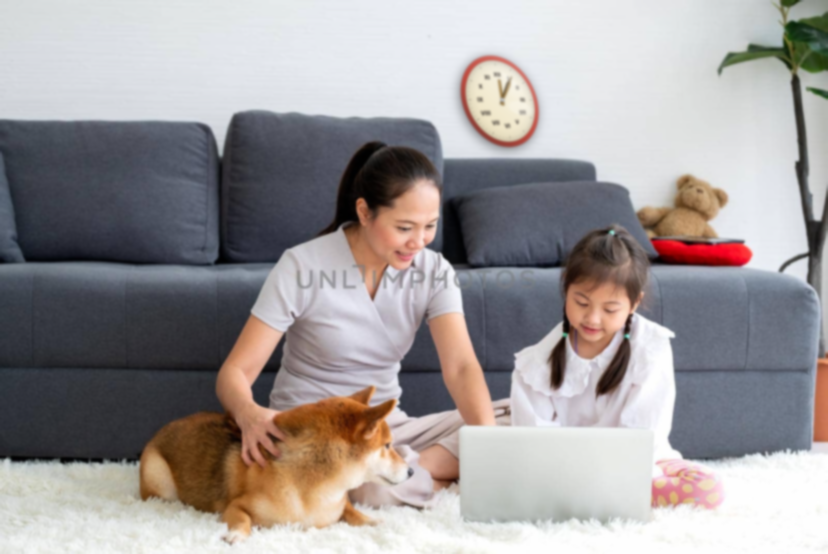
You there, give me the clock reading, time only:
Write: 12:06
